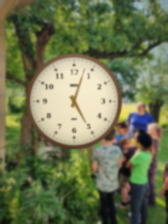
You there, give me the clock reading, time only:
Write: 5:03
